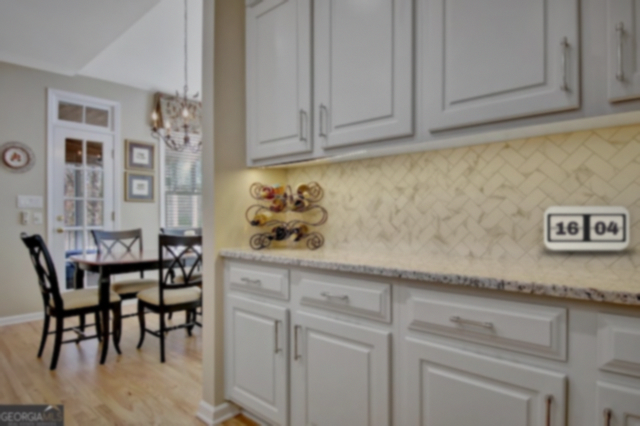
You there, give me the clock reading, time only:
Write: 16:04
